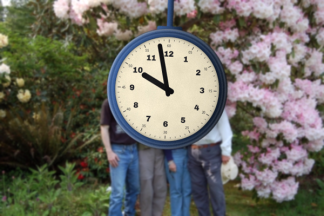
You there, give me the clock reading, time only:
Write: 9:58
